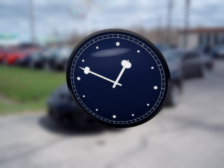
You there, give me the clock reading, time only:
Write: 12:48
